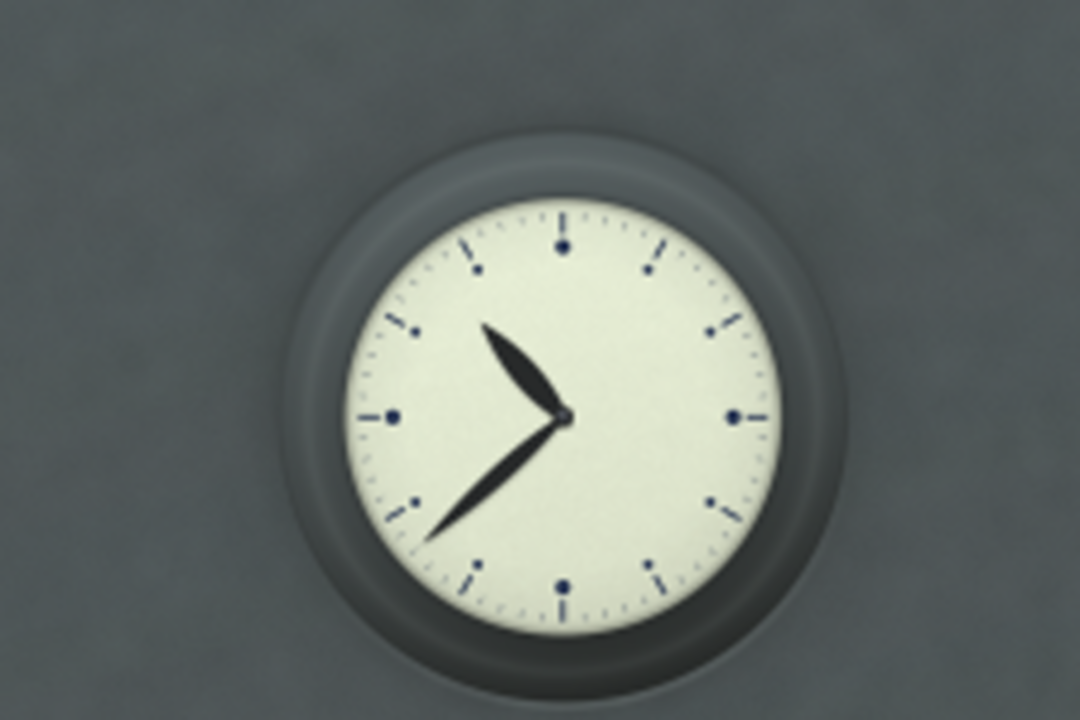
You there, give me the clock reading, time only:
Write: 10:38
